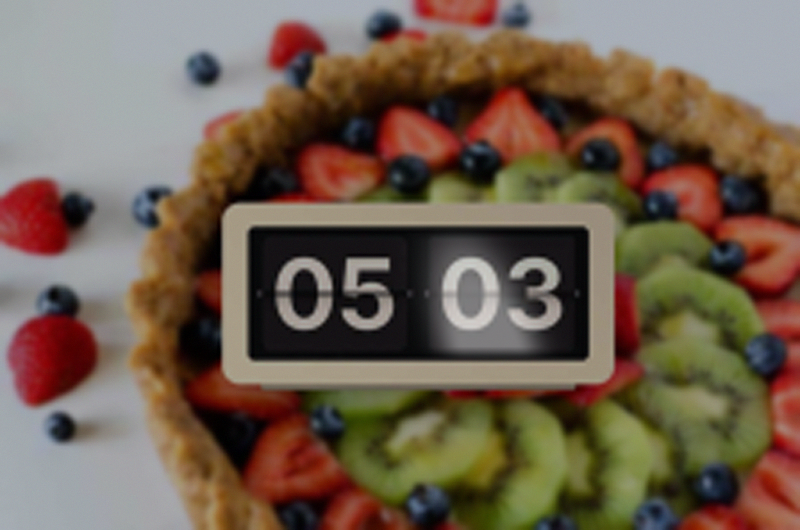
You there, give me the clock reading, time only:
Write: 5:03
